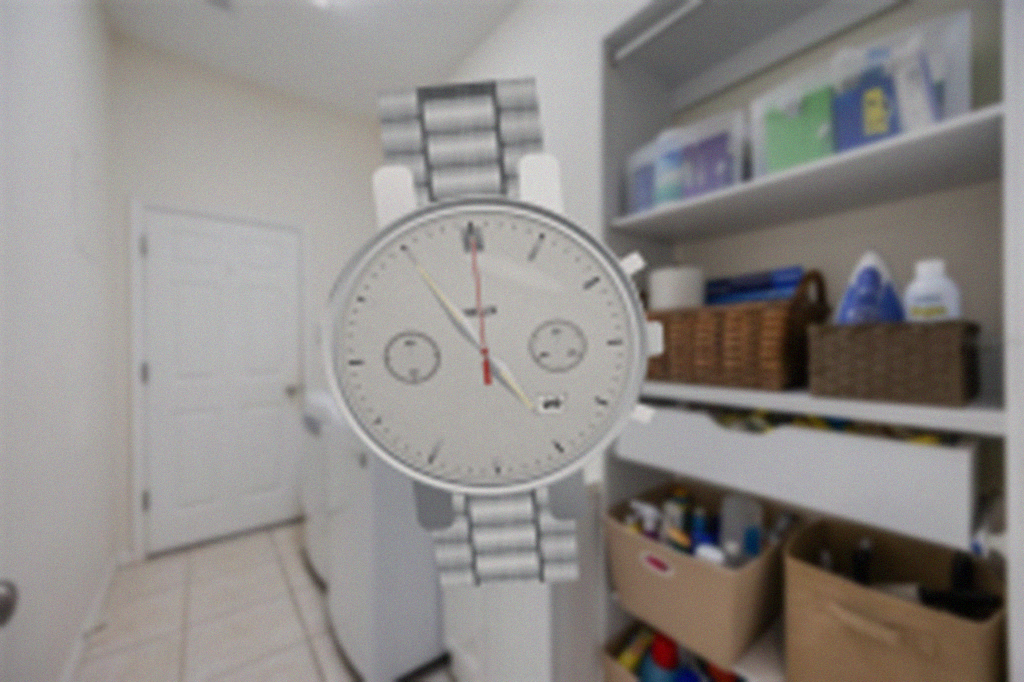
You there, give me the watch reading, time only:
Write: 4:55
